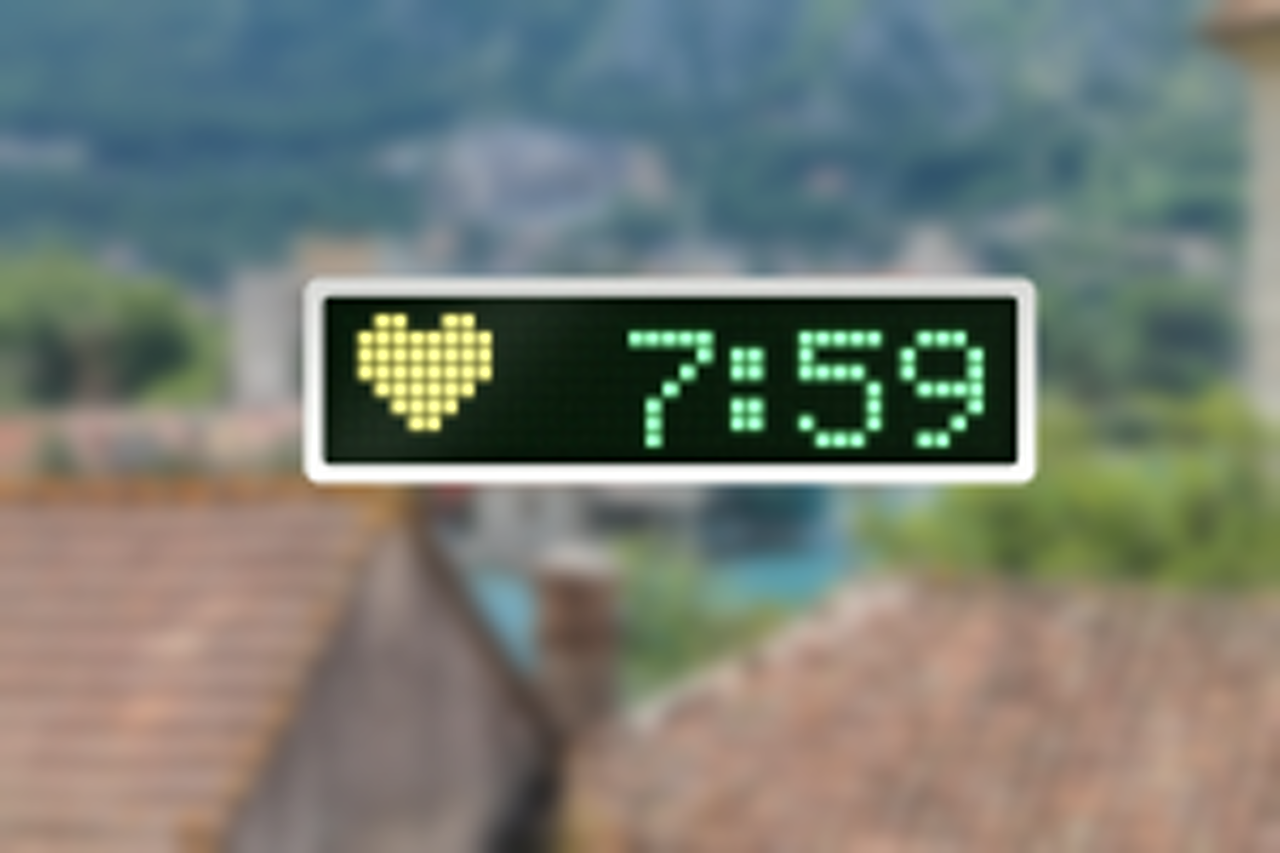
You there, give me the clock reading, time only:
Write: 7:59
